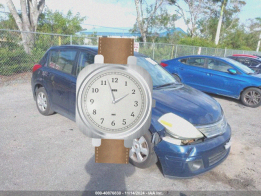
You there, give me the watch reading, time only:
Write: 1:57
